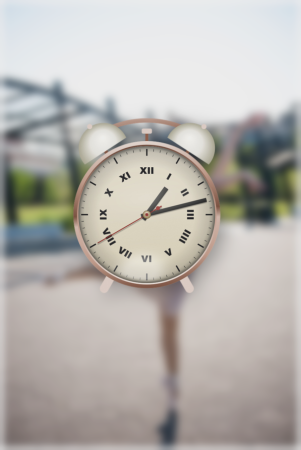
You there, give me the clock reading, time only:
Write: 1:12:40
